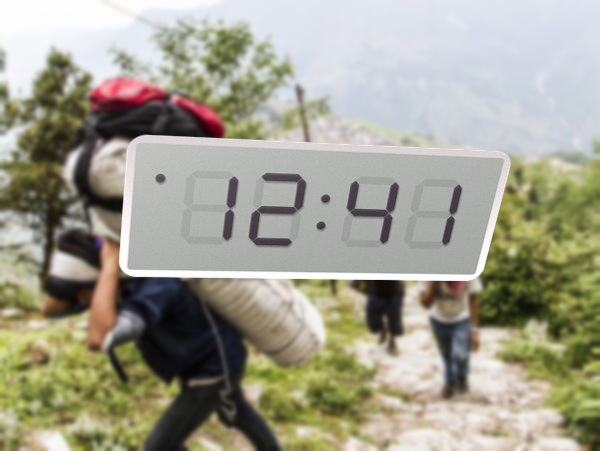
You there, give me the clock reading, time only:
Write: 12:41
